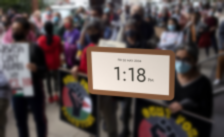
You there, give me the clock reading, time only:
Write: 1:18
